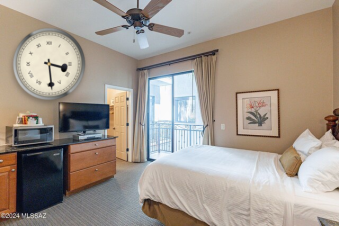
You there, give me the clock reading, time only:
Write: 3:29
